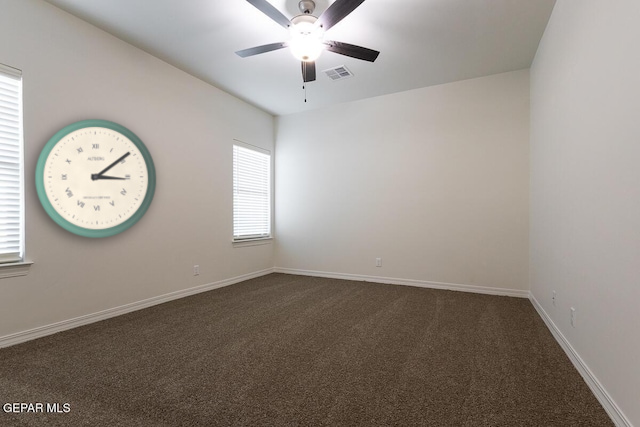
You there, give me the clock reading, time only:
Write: 3:09
